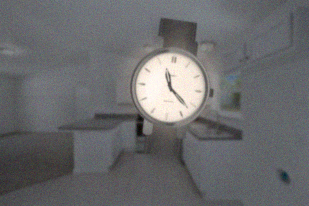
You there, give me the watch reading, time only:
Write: 11:22
